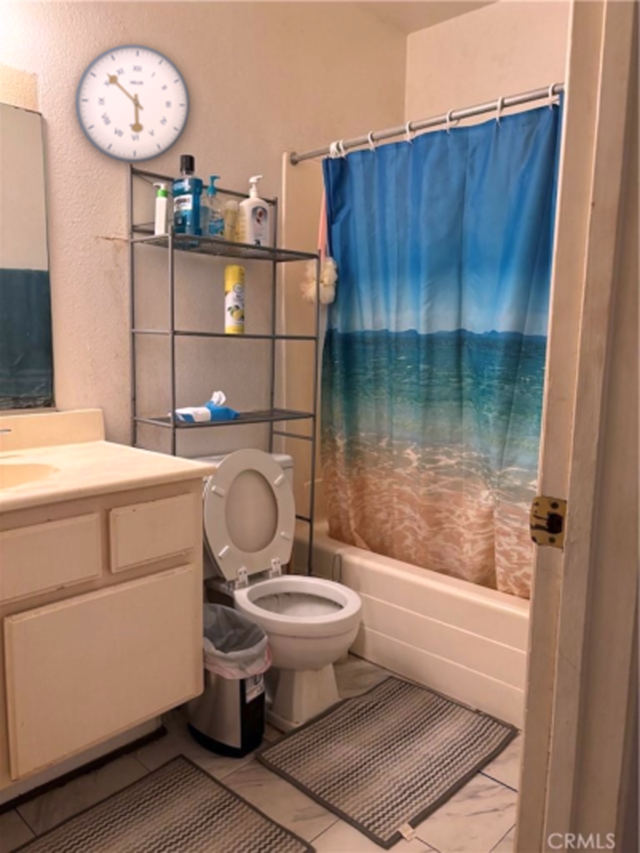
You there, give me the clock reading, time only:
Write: 5:52
